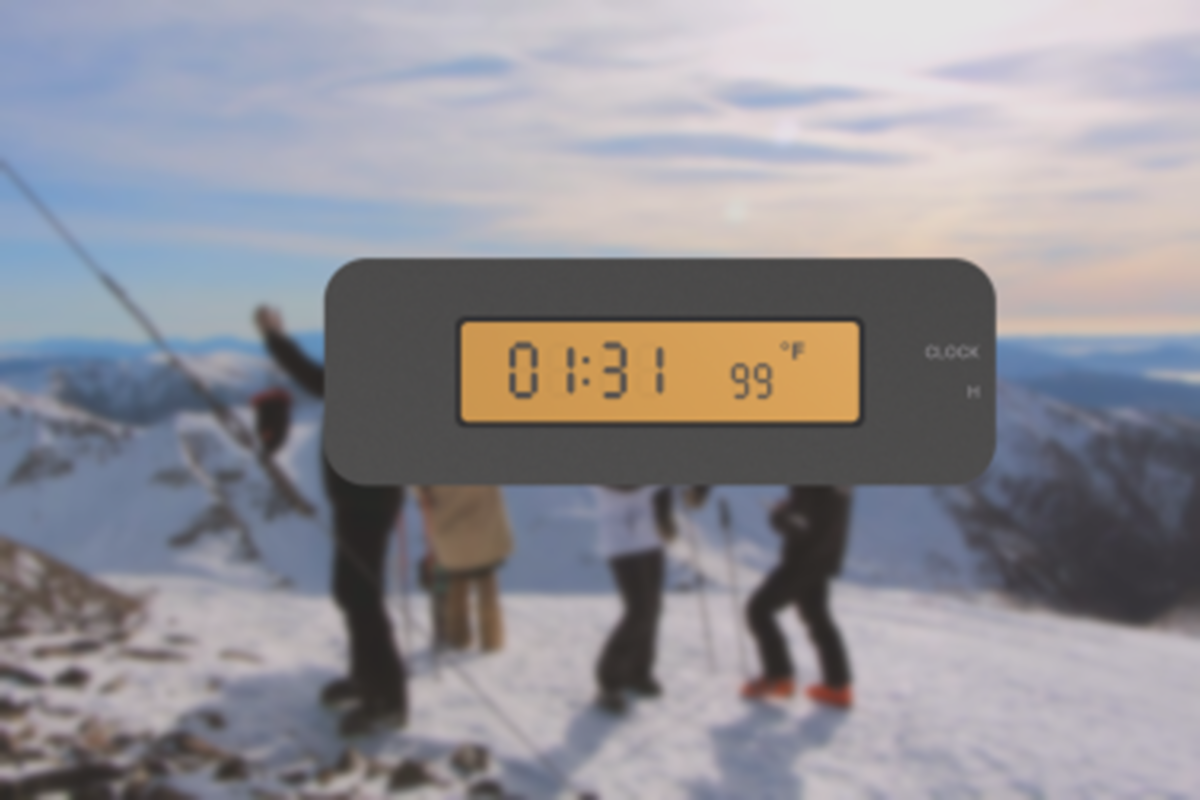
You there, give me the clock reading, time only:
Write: 1:31
